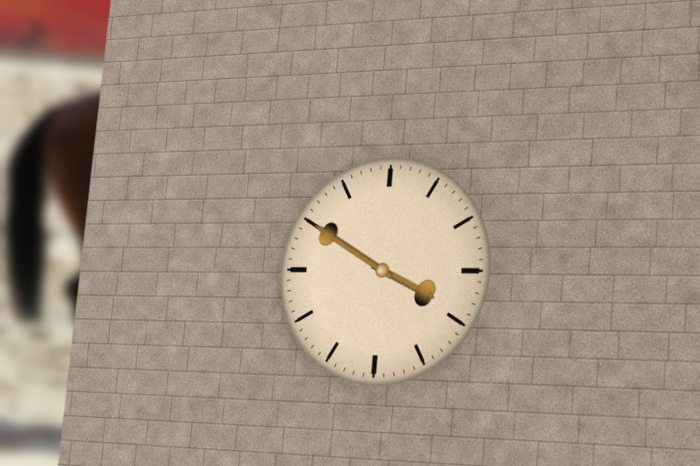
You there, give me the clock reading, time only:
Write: 3:50
